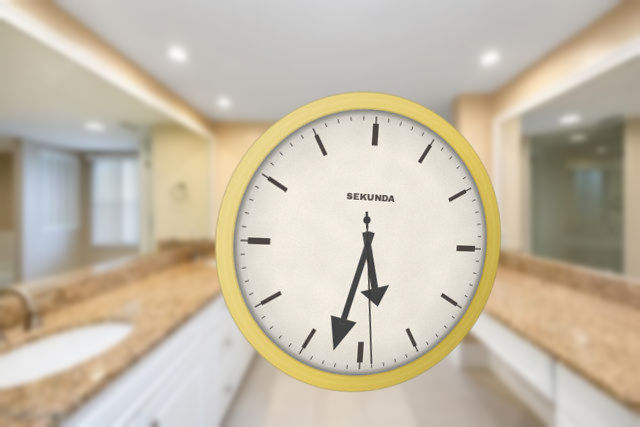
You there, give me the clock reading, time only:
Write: 5:32:29
